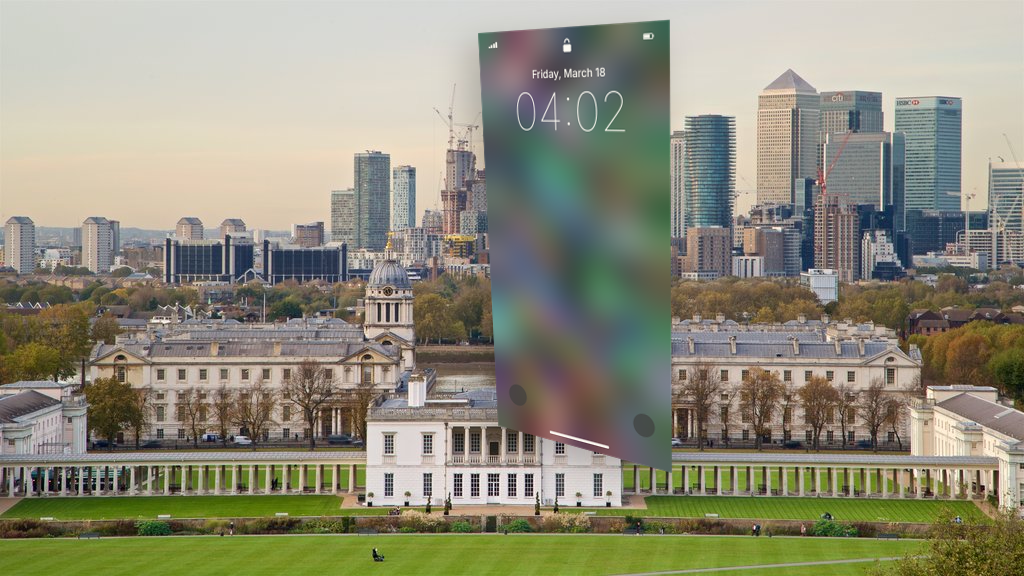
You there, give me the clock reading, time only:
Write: 4:02
